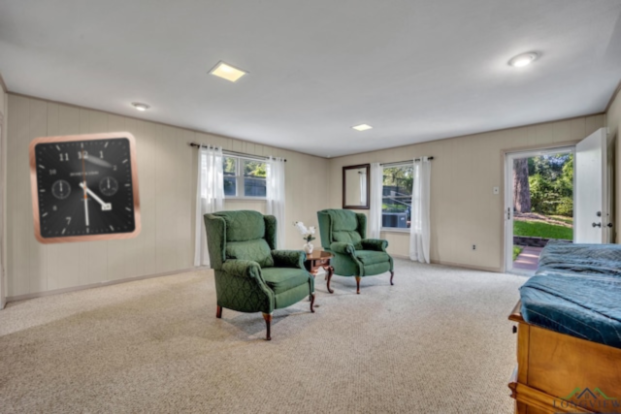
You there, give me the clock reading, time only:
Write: 4:30
